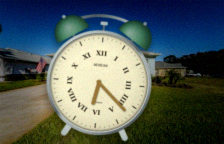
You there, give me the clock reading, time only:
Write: 6:22
